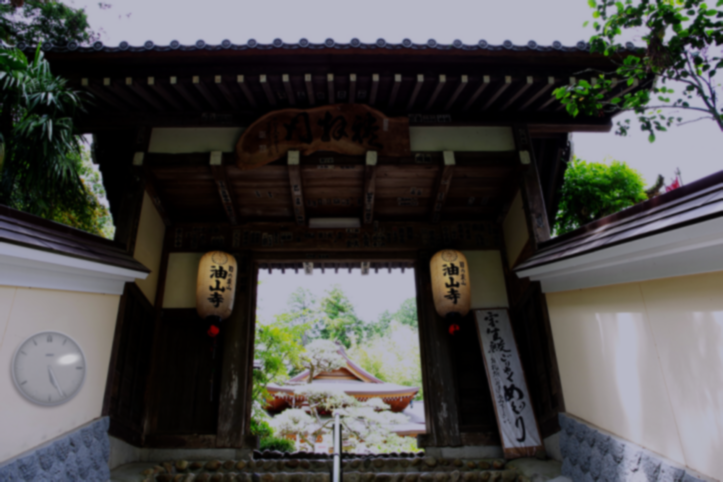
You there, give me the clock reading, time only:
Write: 5:26
